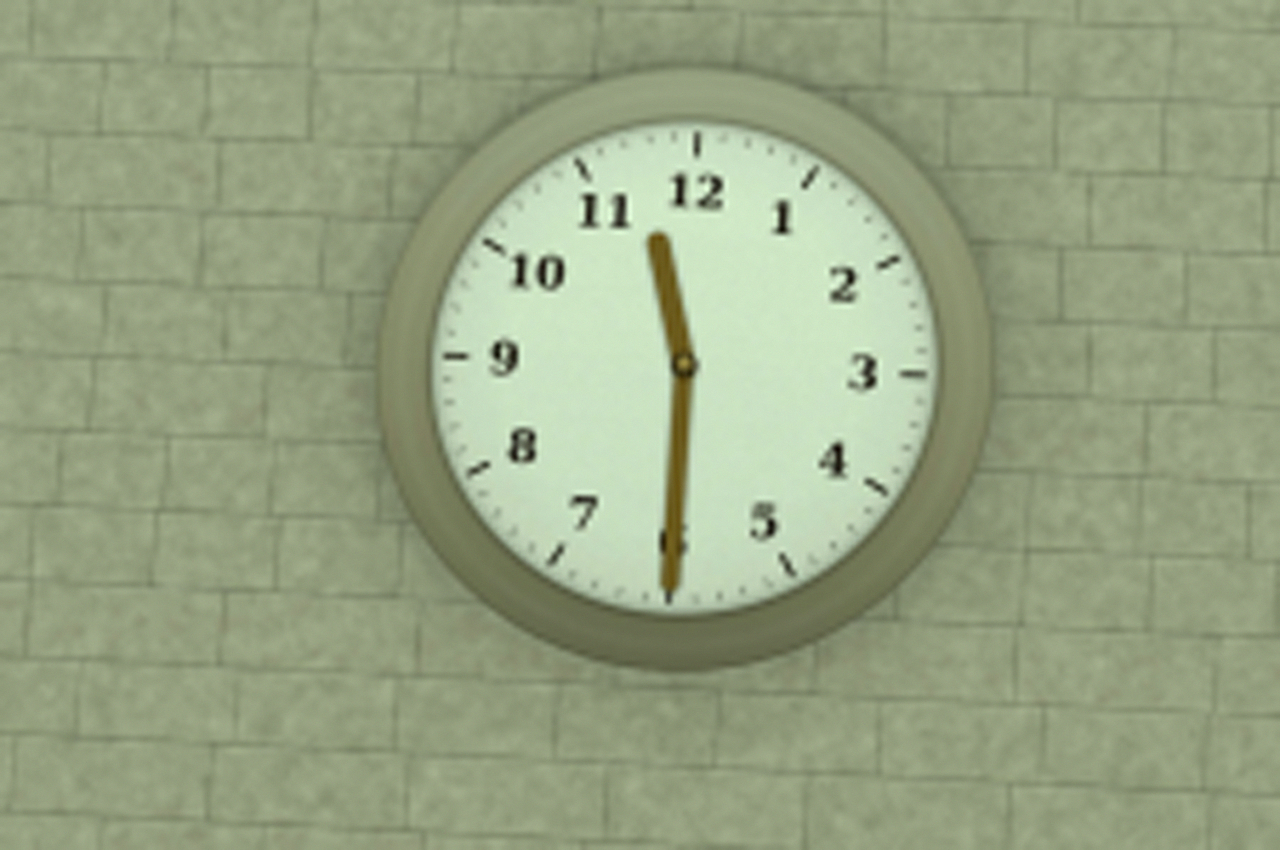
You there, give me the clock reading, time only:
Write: 11:30
